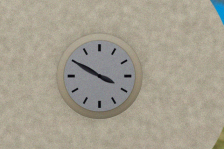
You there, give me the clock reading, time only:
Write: 3:50
